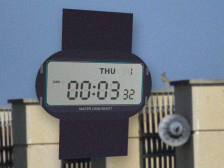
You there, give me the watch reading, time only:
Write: 0:03:32
